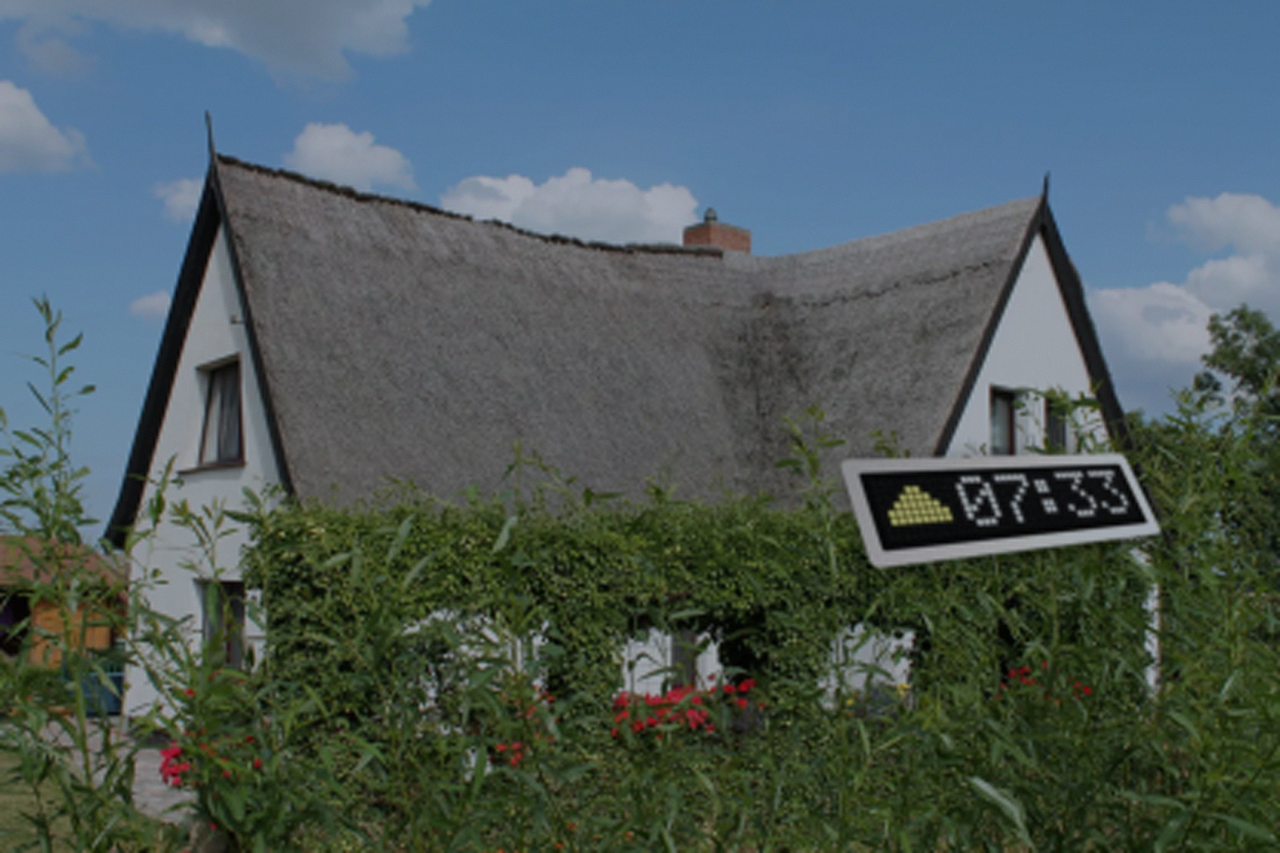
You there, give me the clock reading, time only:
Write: 7:33
